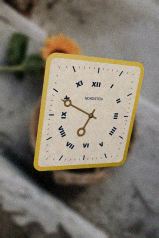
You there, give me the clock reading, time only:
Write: 6:49
